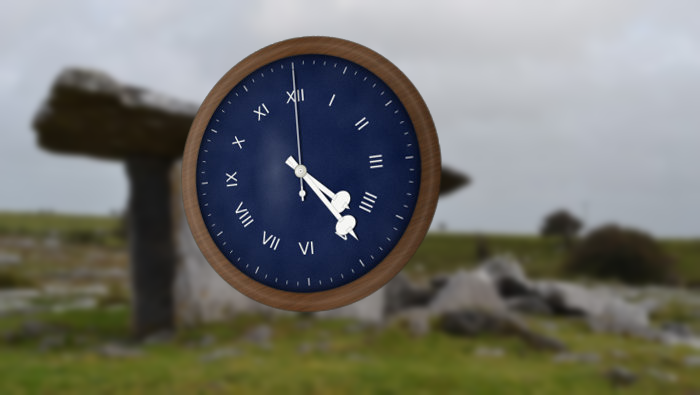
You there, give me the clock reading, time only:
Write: 4:24:00
